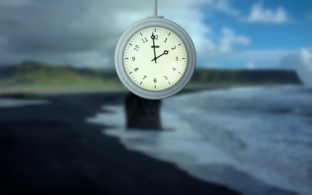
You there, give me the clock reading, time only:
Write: 1:59
